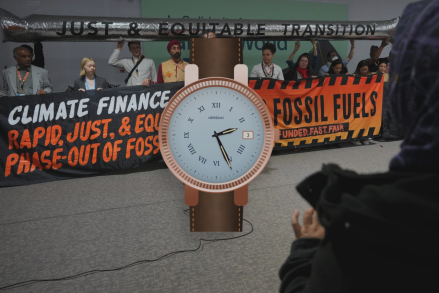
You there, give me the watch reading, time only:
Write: 2:26
